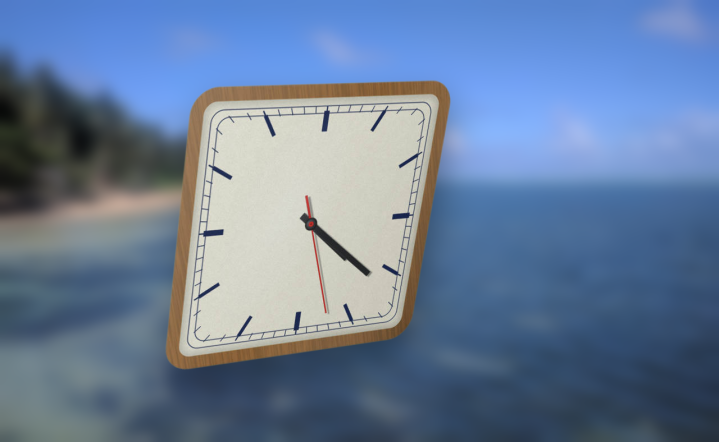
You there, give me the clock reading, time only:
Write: 4:21:27
